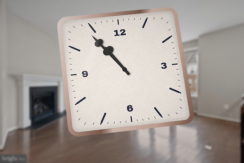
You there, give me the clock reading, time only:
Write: 10:54
